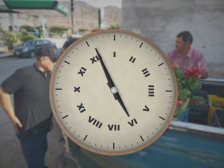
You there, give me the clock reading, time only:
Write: 6:01
